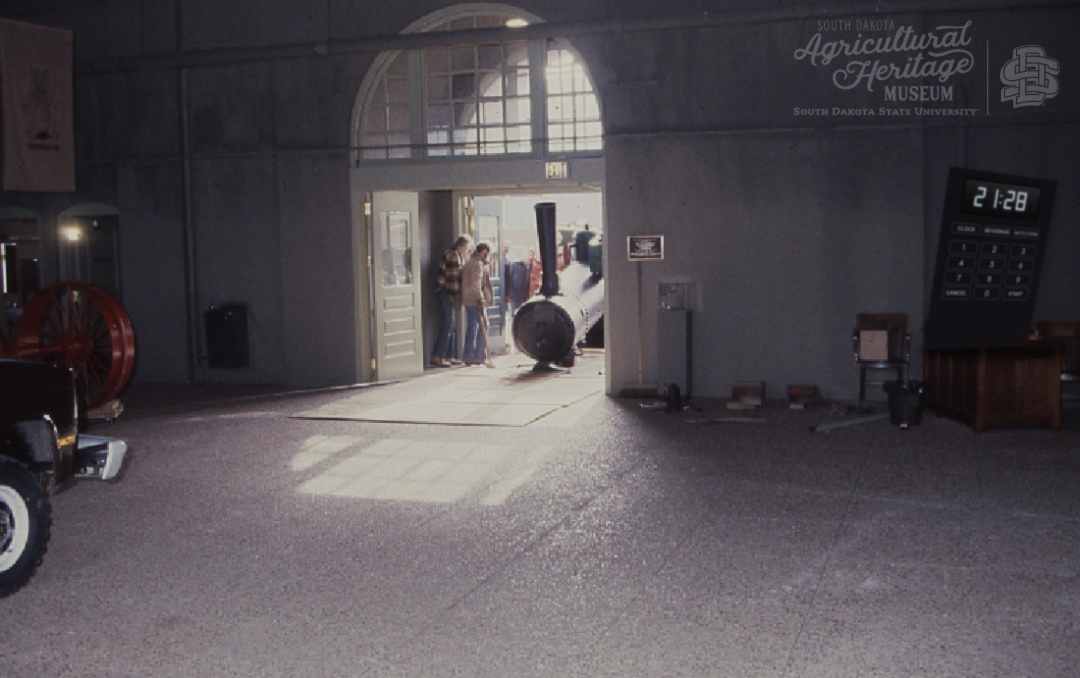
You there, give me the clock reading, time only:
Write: 21:28
